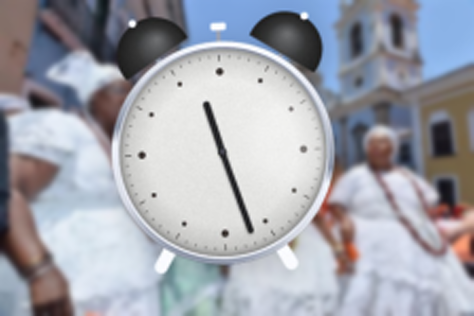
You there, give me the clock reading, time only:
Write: 11:27
